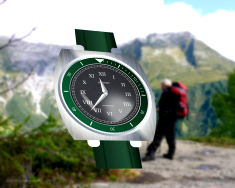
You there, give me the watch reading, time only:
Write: 11:37
